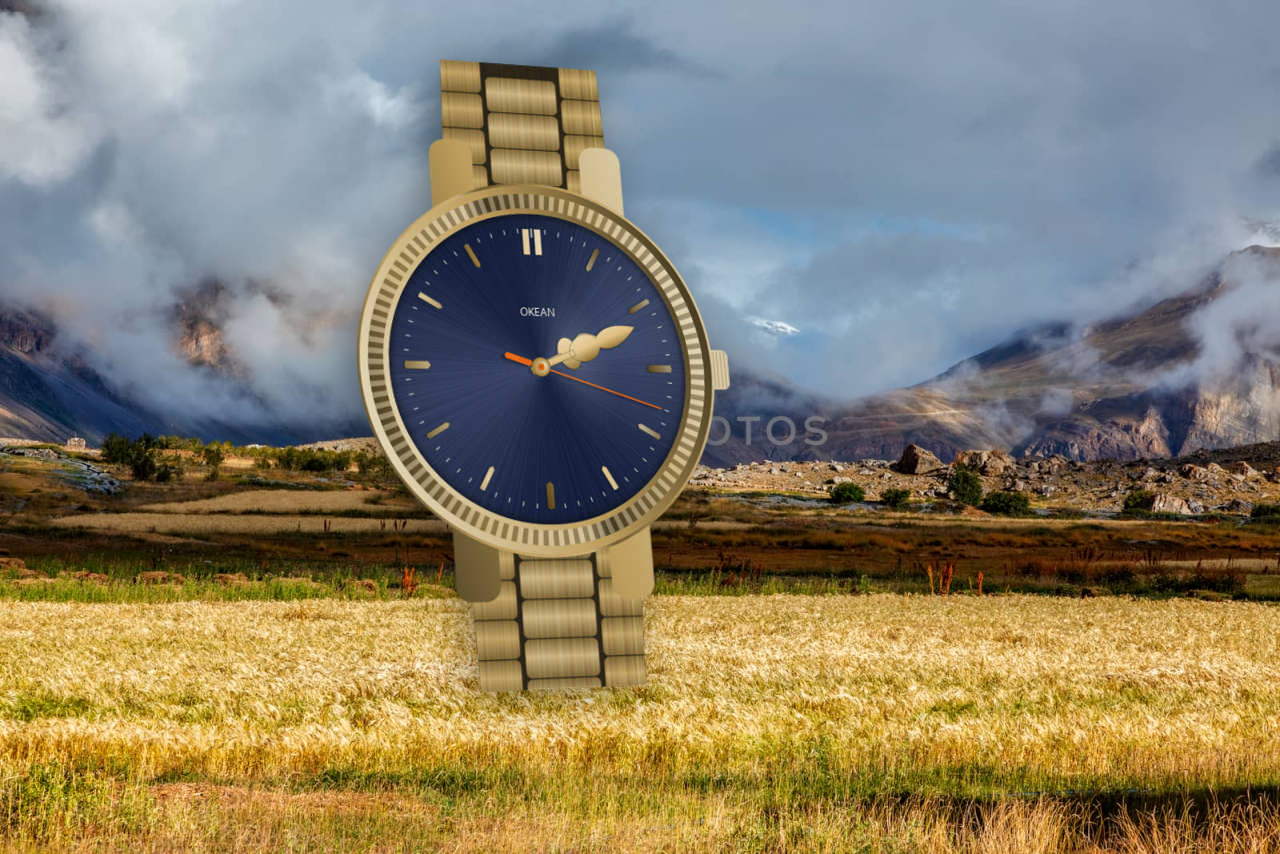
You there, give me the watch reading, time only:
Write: 2:11:18
